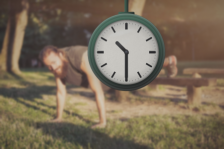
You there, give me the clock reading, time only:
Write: 10:30
